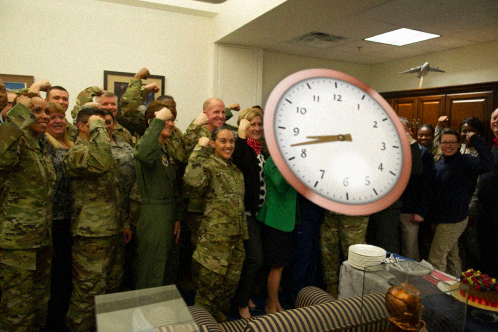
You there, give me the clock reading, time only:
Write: 8:42
